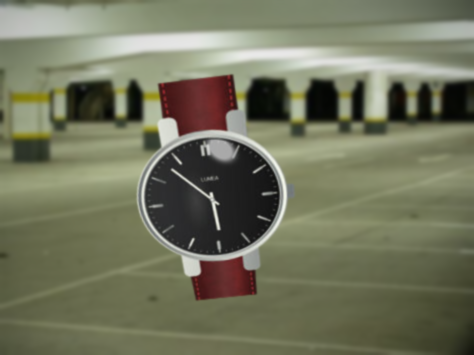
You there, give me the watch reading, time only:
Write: 5:53
